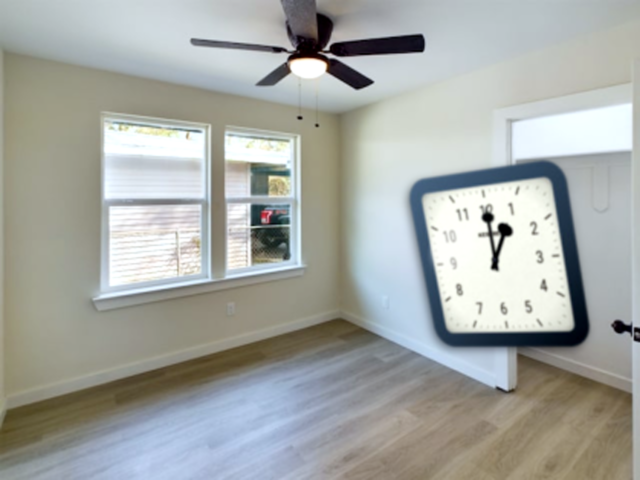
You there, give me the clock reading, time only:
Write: 1:00
